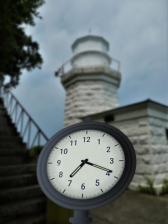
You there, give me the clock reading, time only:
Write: 7:19
